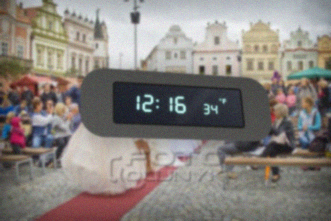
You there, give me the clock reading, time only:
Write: 12:16
